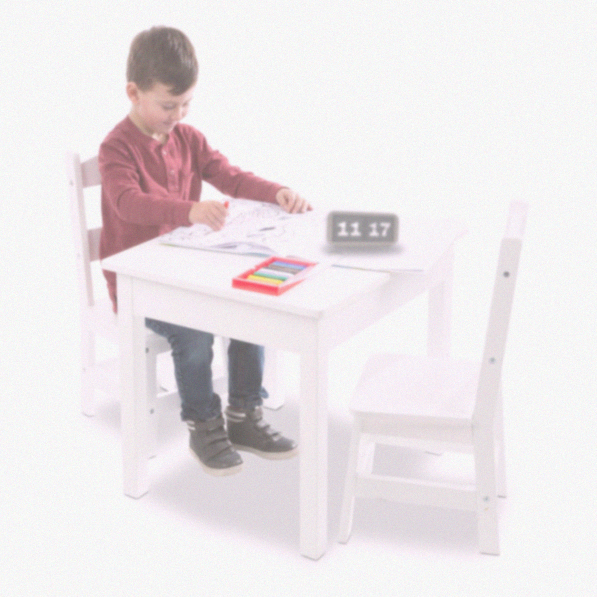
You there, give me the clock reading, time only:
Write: 11:17
